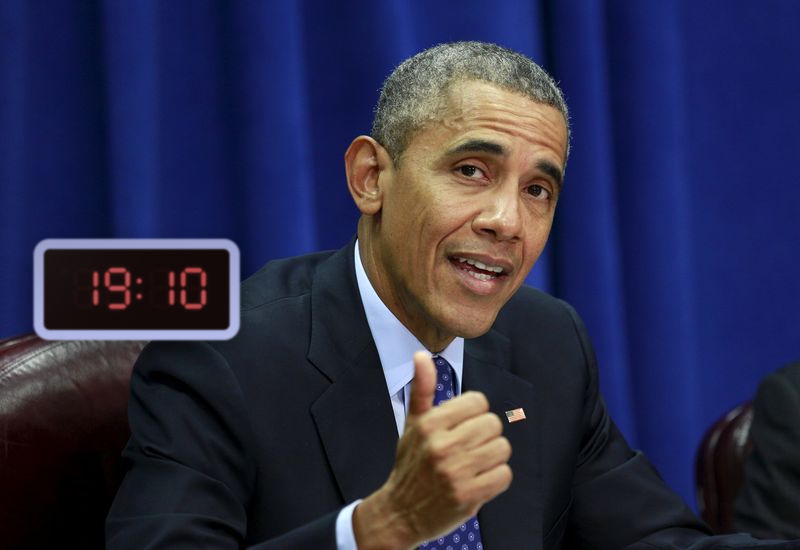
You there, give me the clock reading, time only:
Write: 19:10
